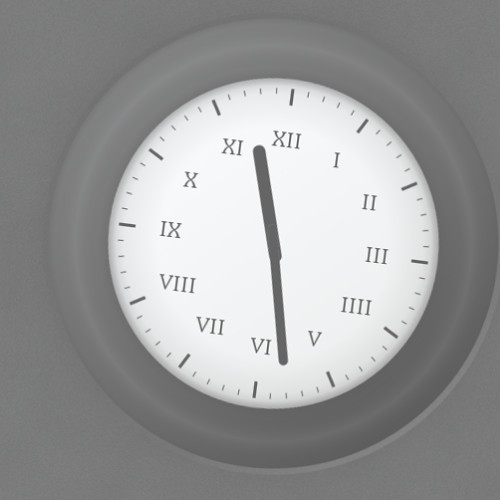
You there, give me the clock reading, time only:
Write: 11:28
